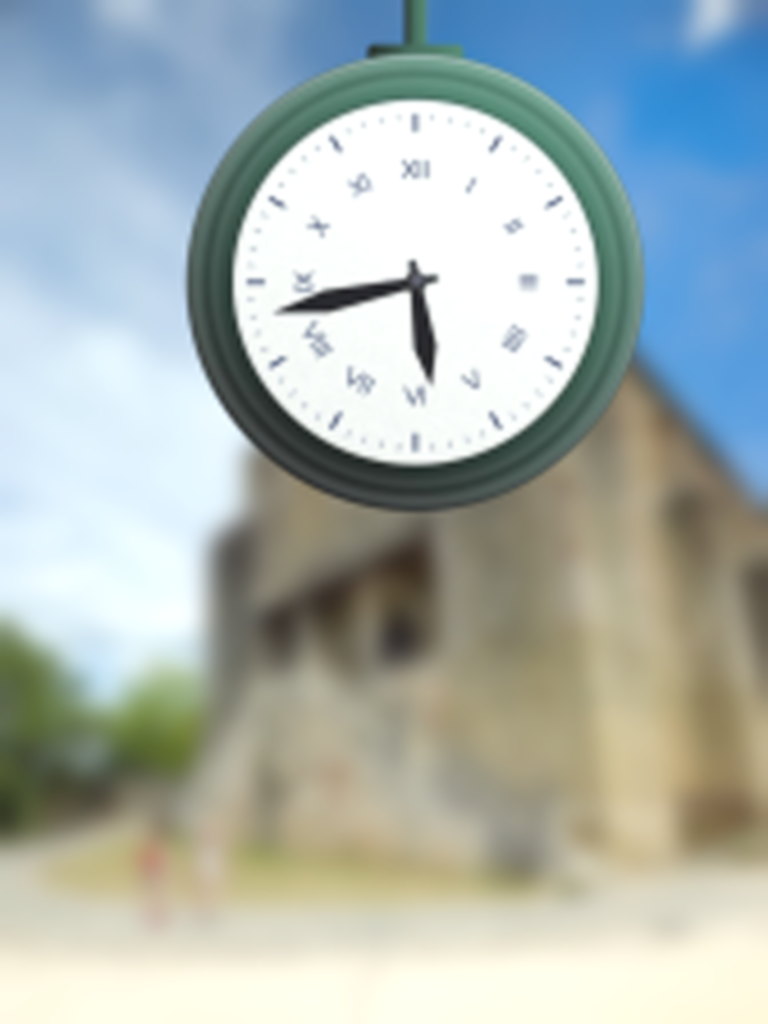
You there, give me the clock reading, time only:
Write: 5:43
